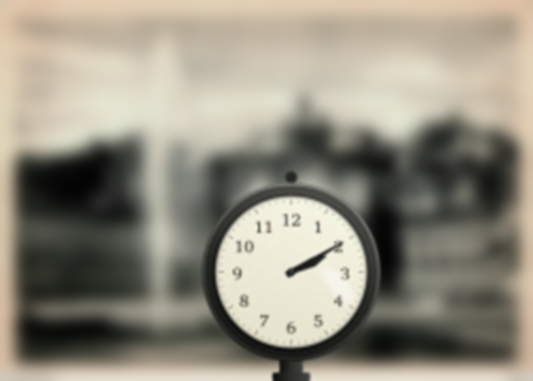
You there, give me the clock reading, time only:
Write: 2:10
